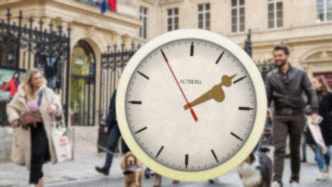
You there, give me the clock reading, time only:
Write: 2:08:55
